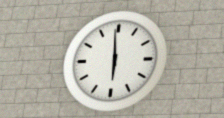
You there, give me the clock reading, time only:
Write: 5:59
